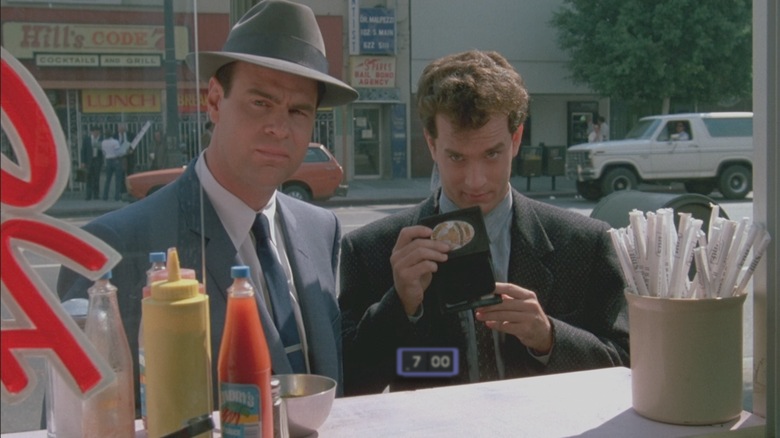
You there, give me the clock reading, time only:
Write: 7:00
